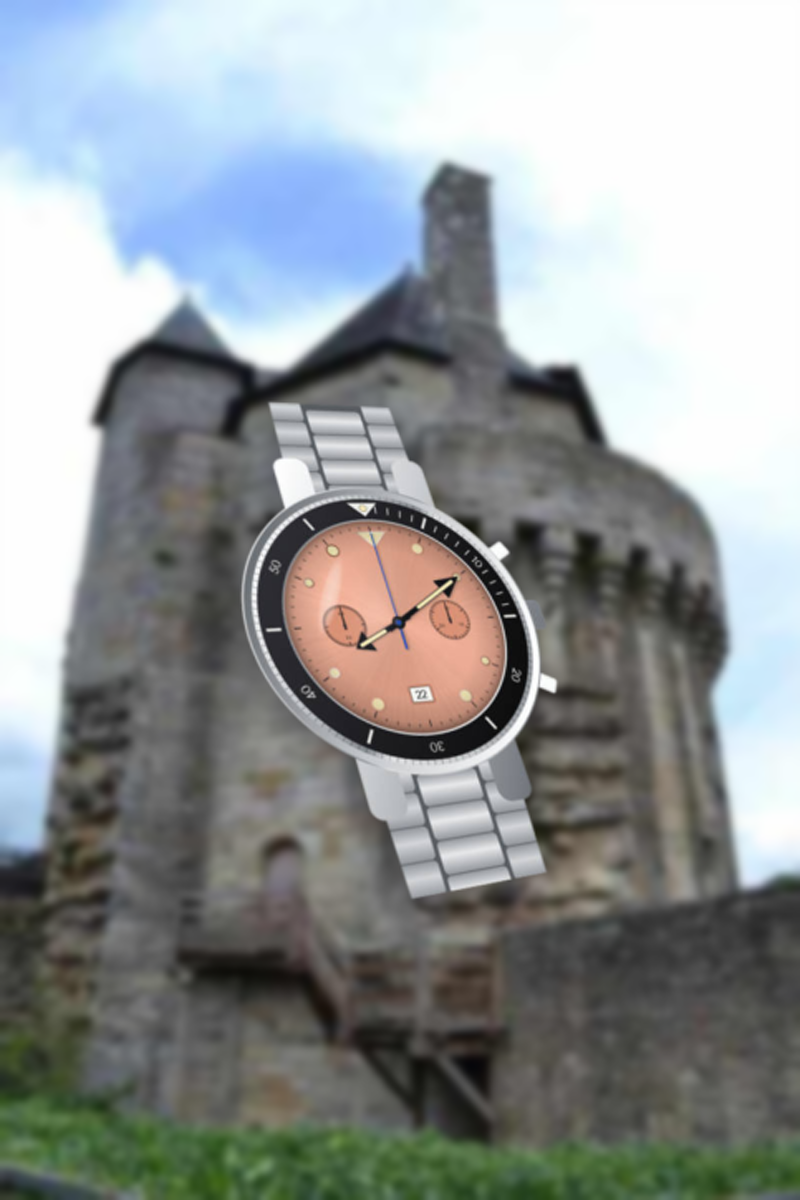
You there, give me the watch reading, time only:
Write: 8:10
